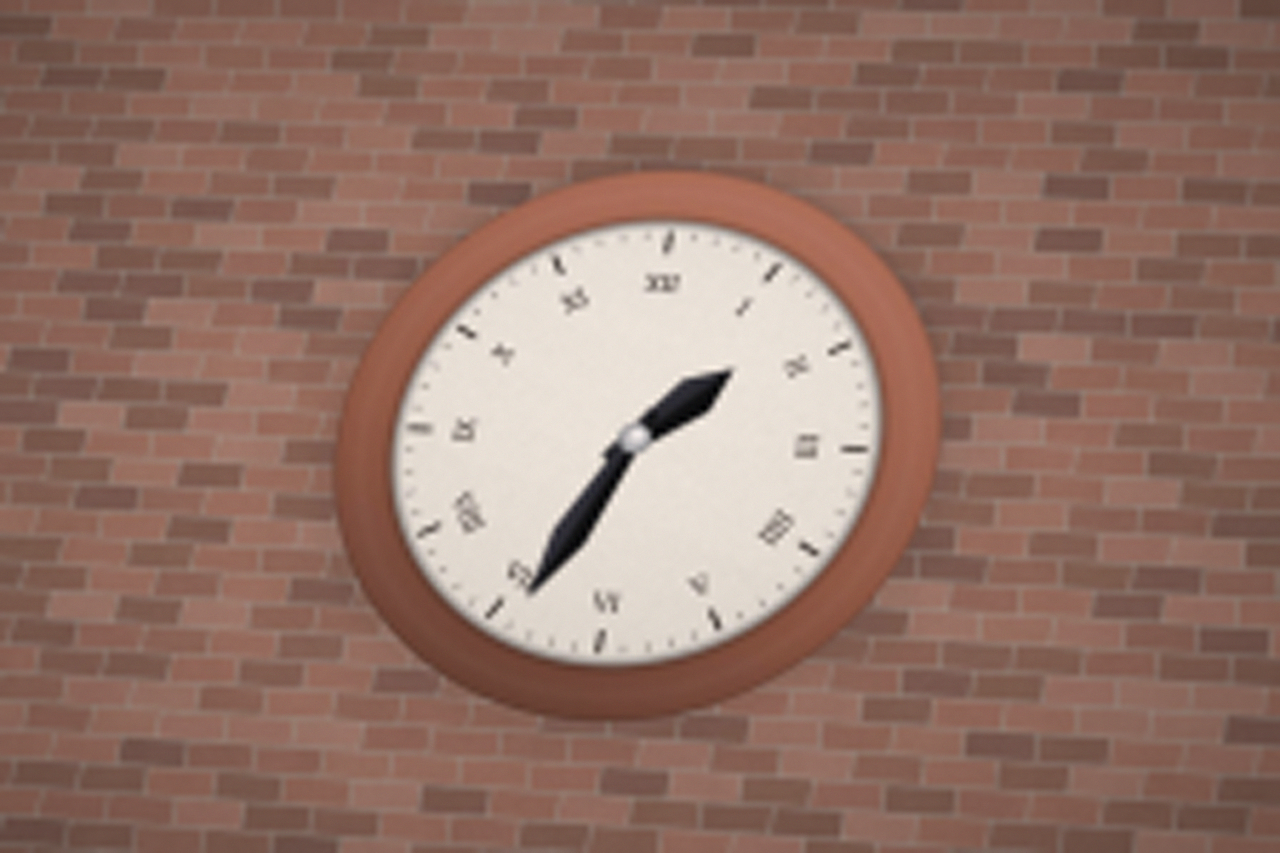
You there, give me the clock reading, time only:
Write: 1:34
